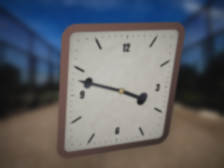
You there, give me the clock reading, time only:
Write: 3:48
